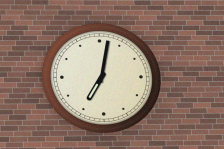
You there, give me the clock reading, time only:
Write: 7:02
